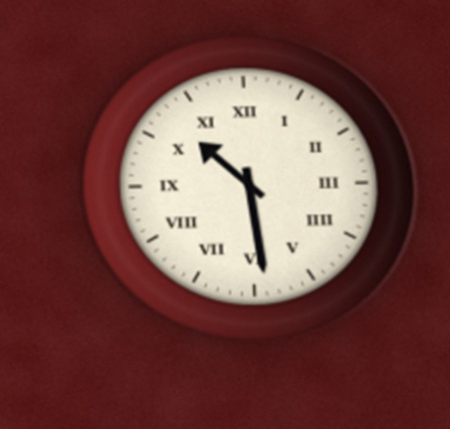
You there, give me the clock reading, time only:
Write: 10:29
